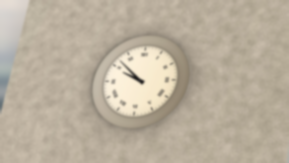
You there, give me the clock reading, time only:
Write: 9:52
